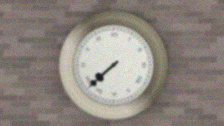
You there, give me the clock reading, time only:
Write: 7:38
